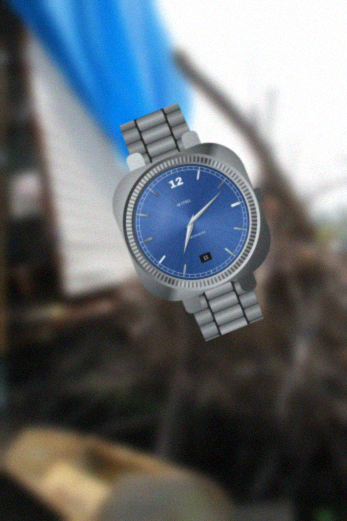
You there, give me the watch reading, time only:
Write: 7:11
